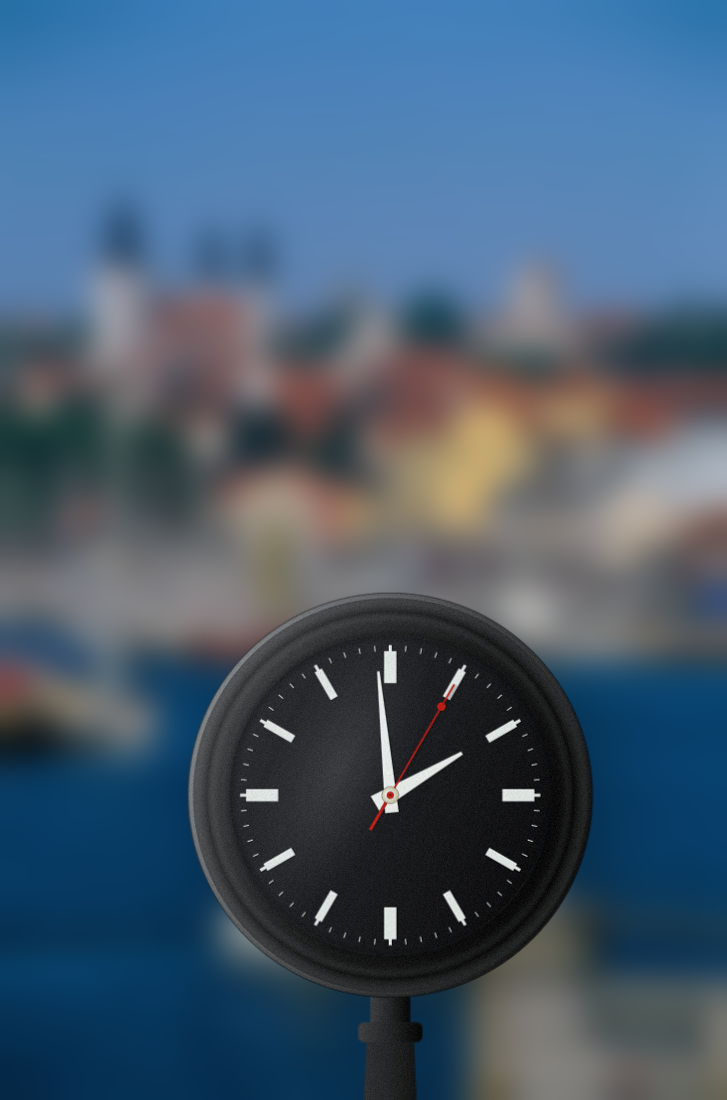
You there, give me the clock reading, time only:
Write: 1:59:05
